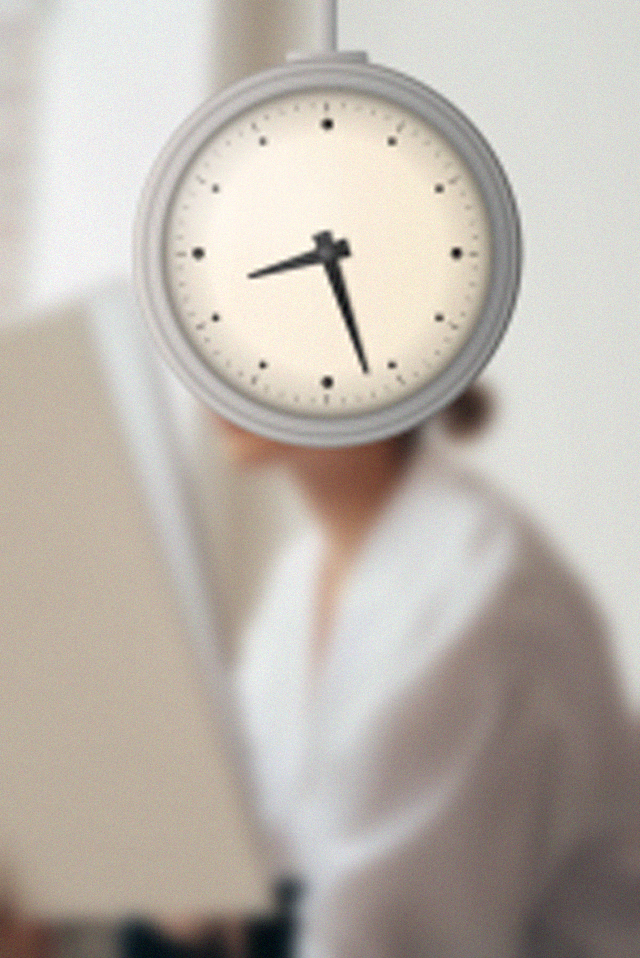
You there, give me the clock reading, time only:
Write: 8:27
